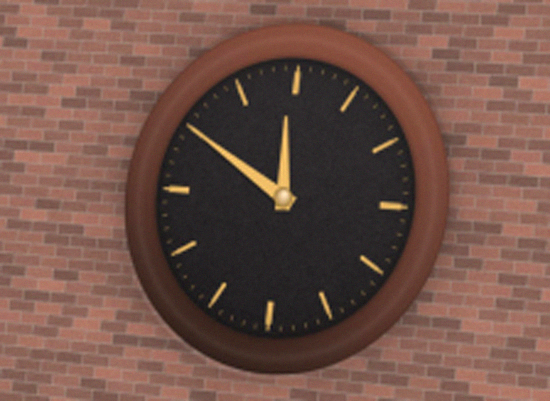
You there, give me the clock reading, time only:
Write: 11:50
